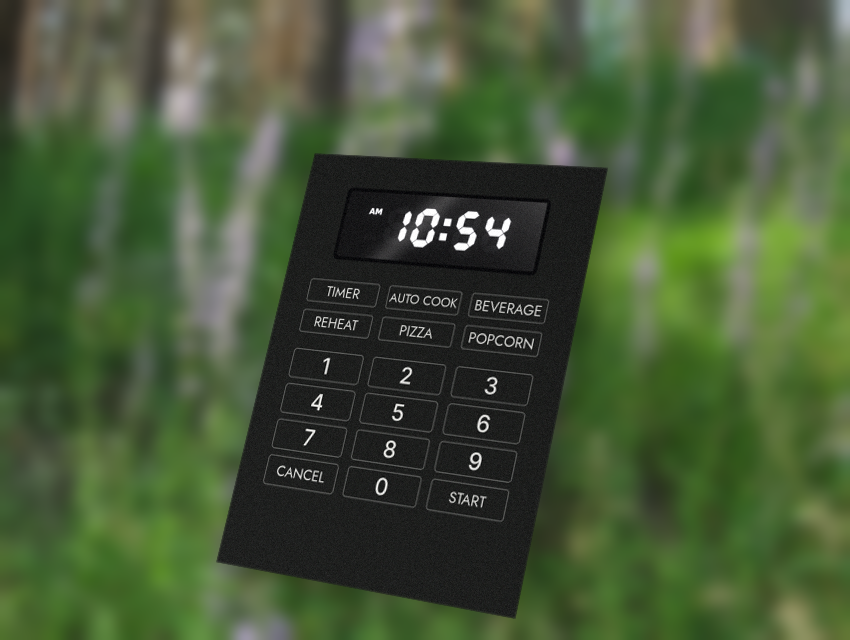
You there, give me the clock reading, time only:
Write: 10:54
